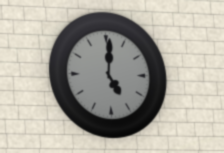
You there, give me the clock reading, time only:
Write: 5:01
